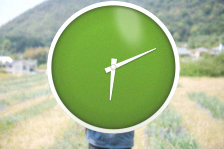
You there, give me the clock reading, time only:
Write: 6:11
